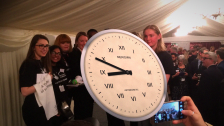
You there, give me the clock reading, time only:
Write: 8:49
